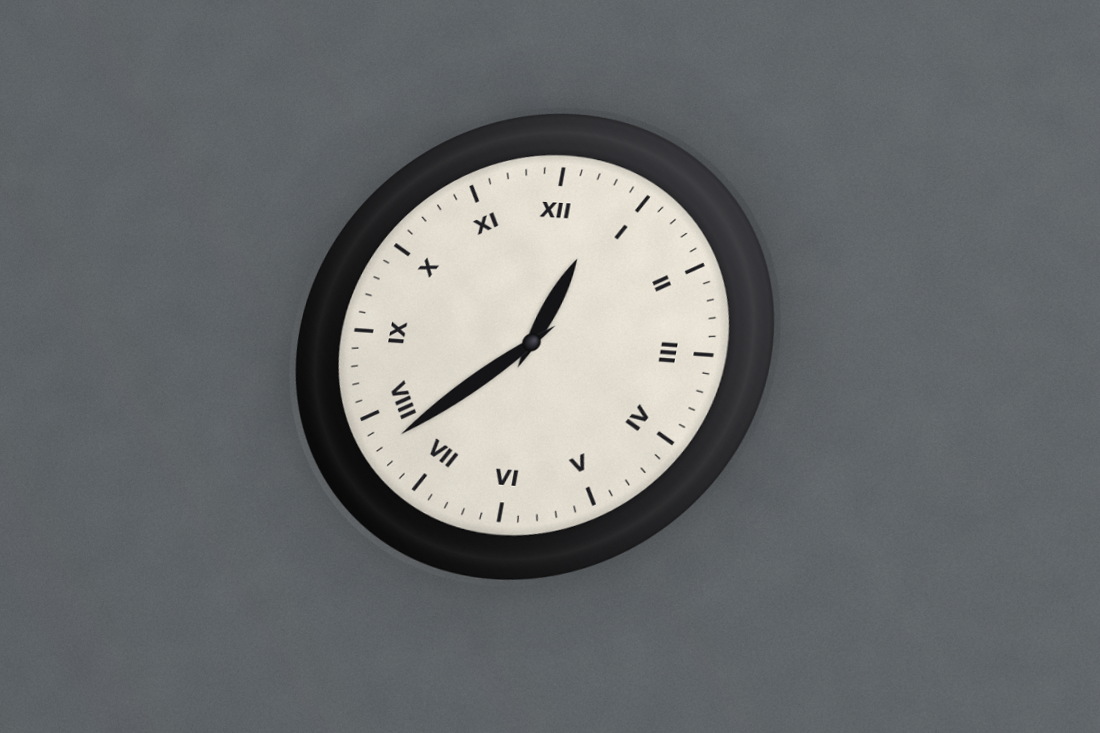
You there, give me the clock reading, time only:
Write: 12:38
